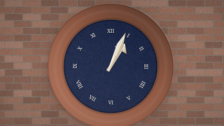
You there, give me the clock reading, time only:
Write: 1:04
